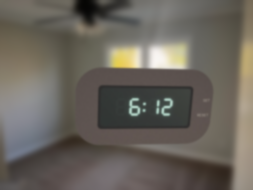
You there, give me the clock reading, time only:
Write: 6:12
